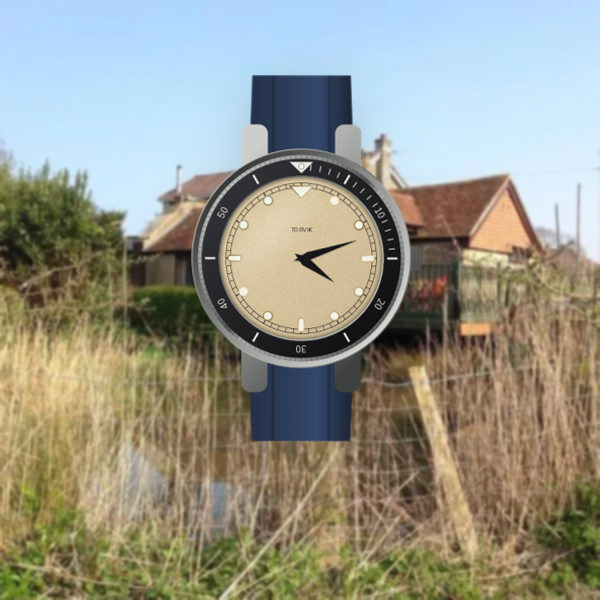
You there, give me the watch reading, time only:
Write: 4:12
